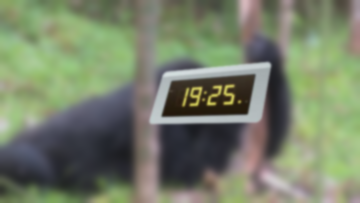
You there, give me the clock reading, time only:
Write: 19:25
